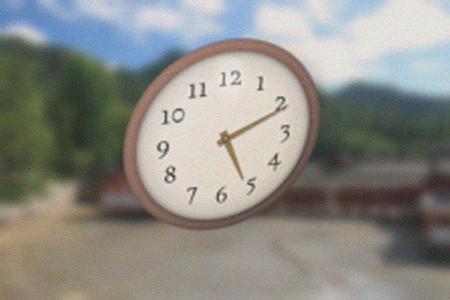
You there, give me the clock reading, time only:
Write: 5:11
